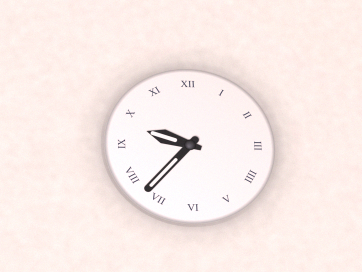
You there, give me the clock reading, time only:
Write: 9:37
